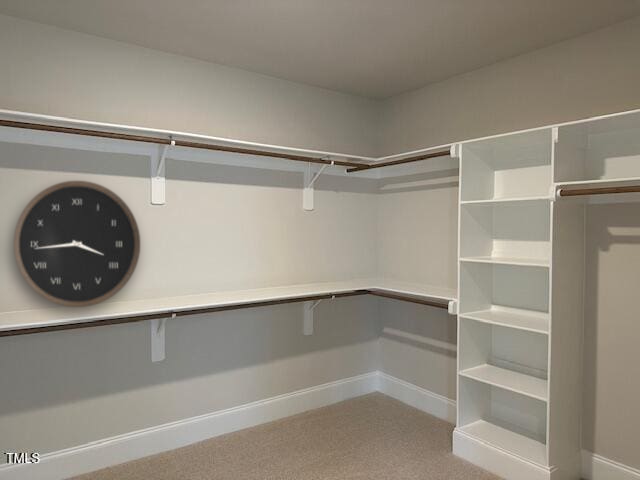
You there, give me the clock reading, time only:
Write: 3:44
